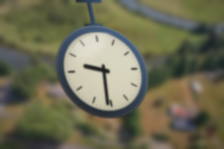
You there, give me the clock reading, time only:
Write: 9:31
